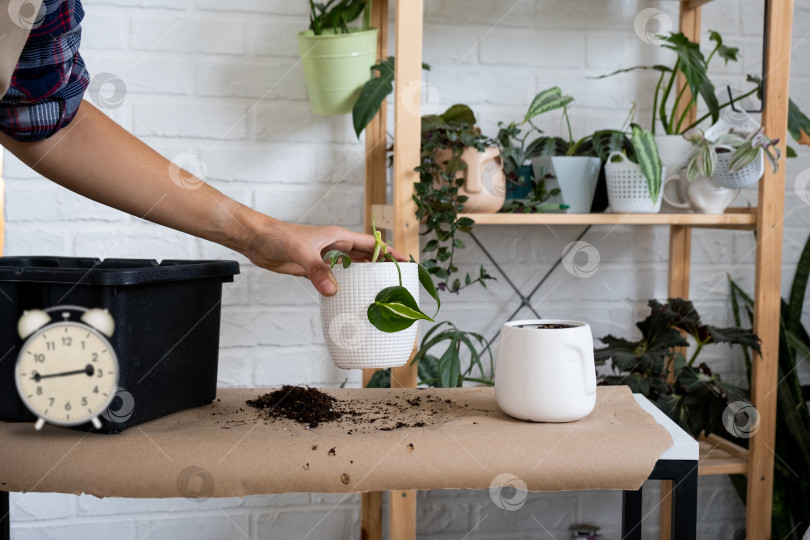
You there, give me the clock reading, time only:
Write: 2:44
